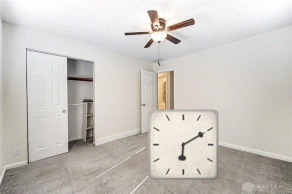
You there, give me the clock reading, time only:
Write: 6:10
